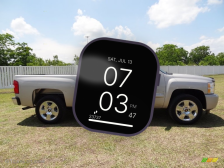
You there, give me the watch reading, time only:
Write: 7:03
